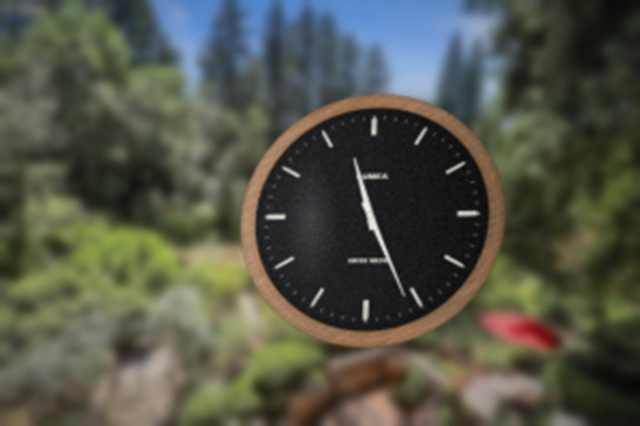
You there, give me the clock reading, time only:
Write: 11:26
